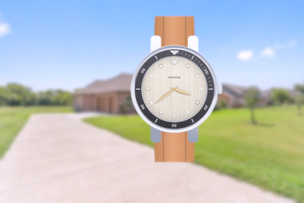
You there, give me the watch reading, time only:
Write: 3:39
